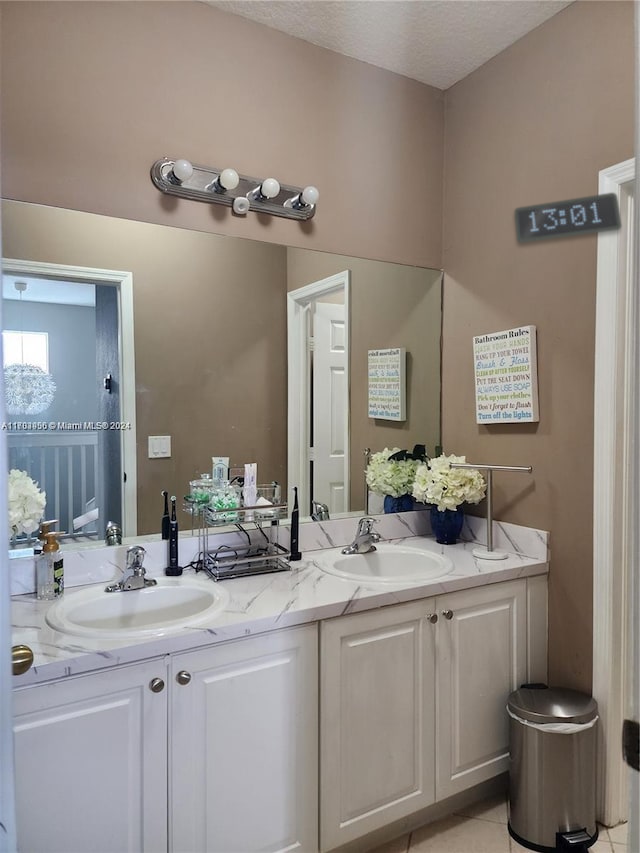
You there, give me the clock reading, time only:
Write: 13:01
